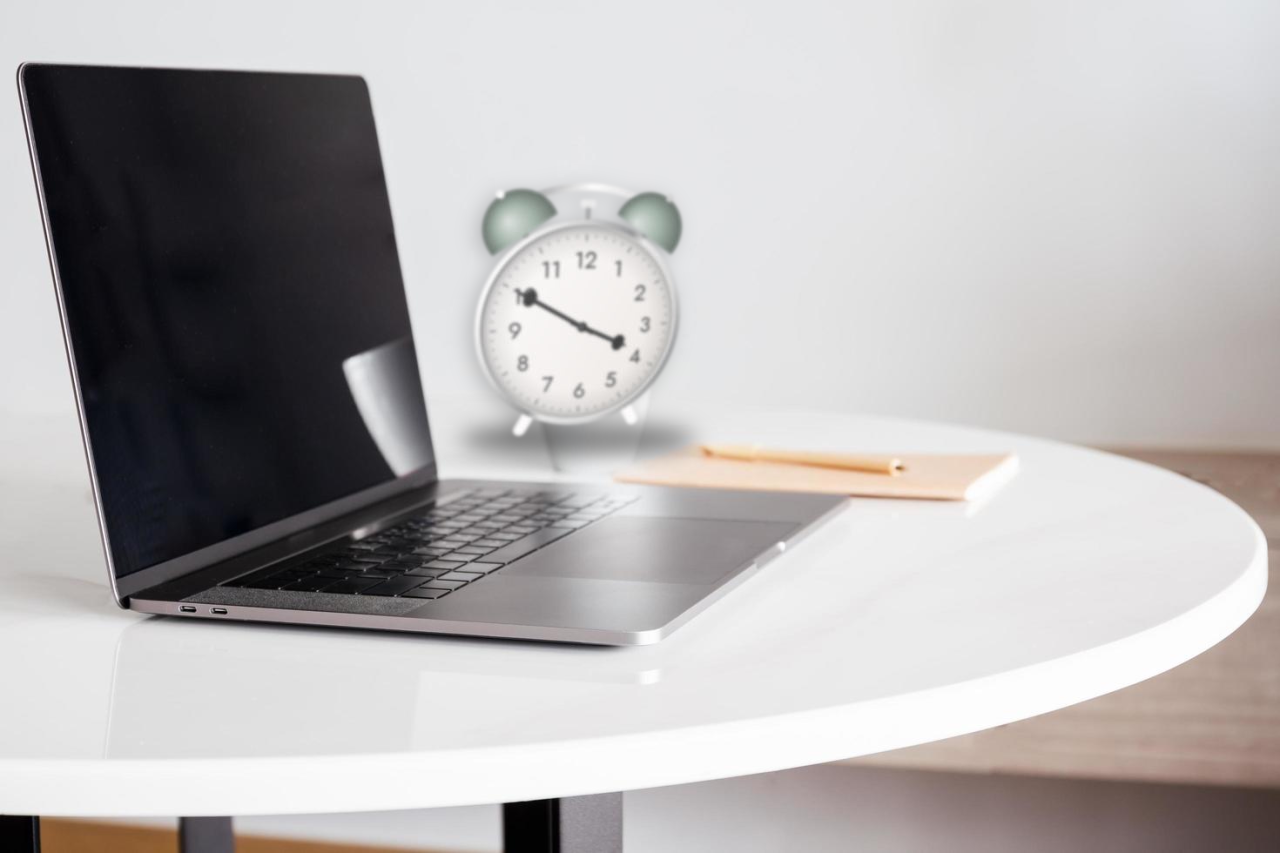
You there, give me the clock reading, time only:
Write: 3:50
